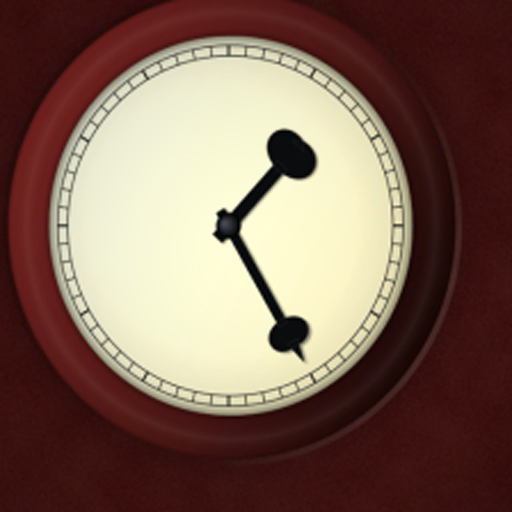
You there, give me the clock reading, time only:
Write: 1:25
